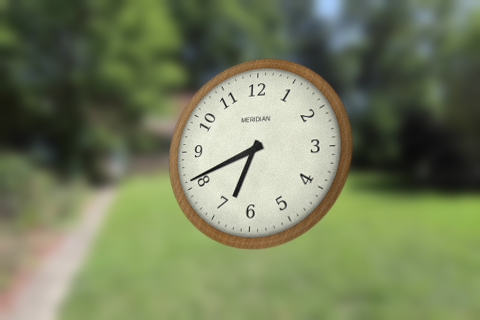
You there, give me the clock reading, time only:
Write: 6:41
